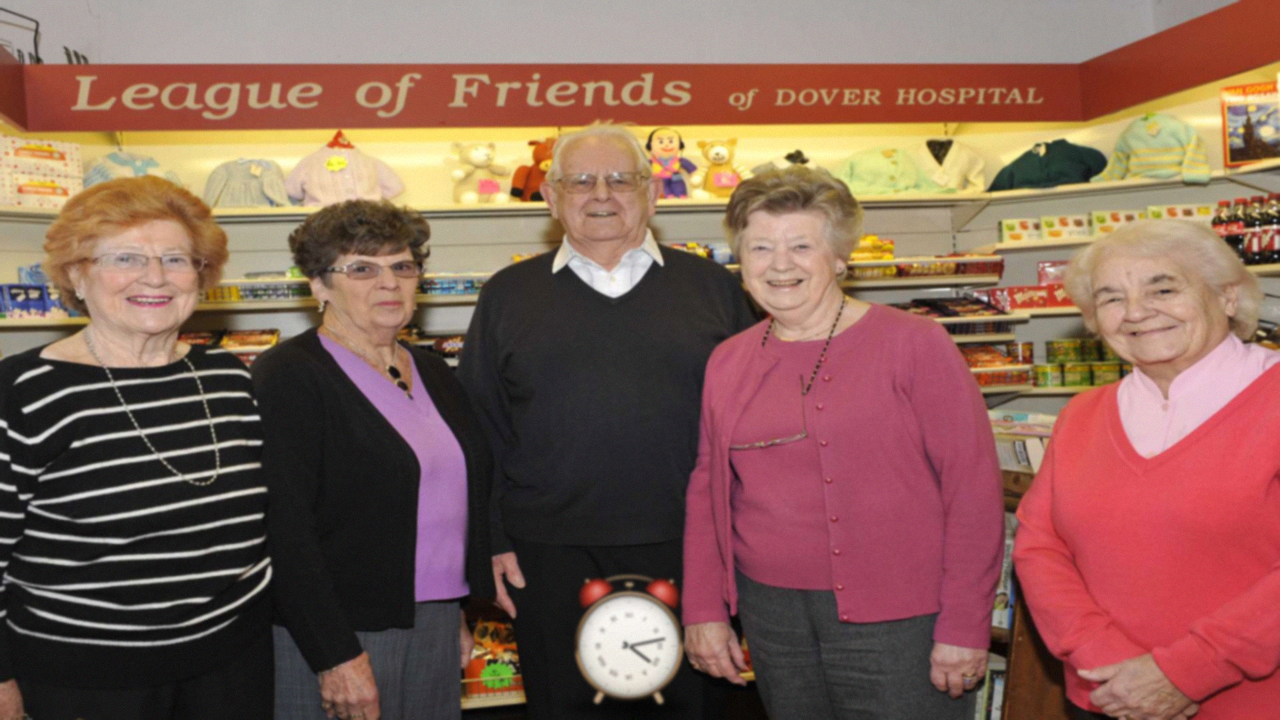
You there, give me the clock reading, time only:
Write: 4:13
